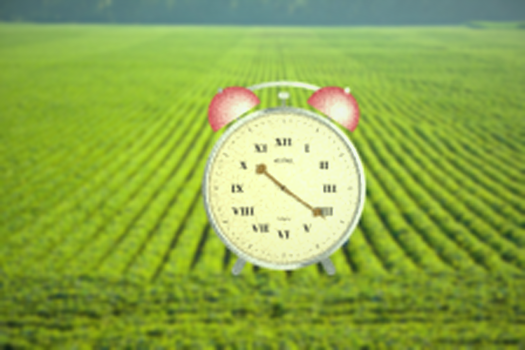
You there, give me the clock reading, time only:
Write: 10:21
